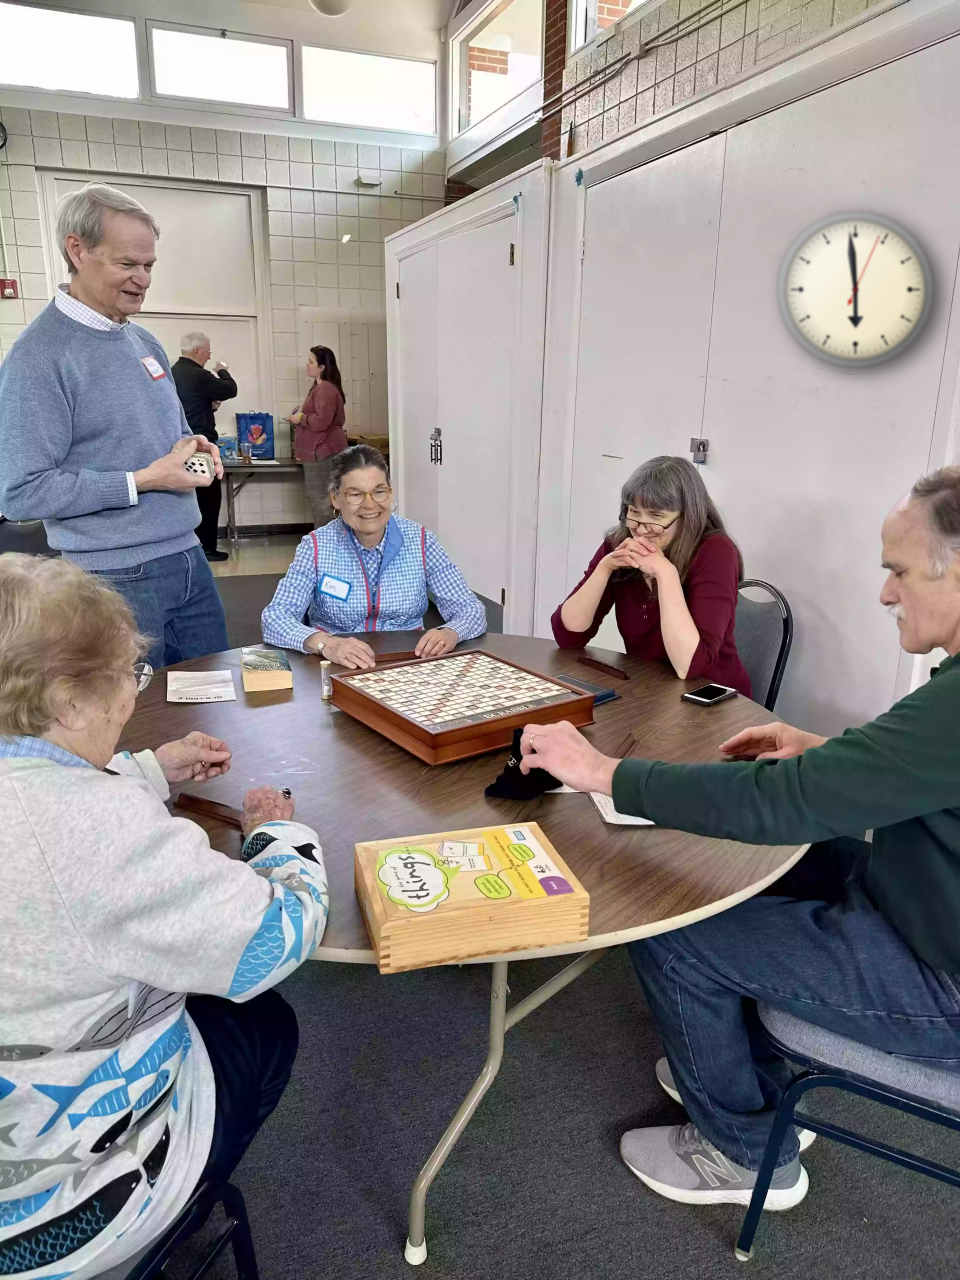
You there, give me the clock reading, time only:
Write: 5:59:04
